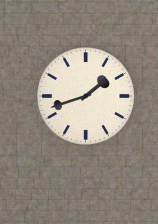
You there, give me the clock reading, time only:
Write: 1:42
